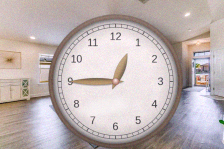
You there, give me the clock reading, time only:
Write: 12:45
